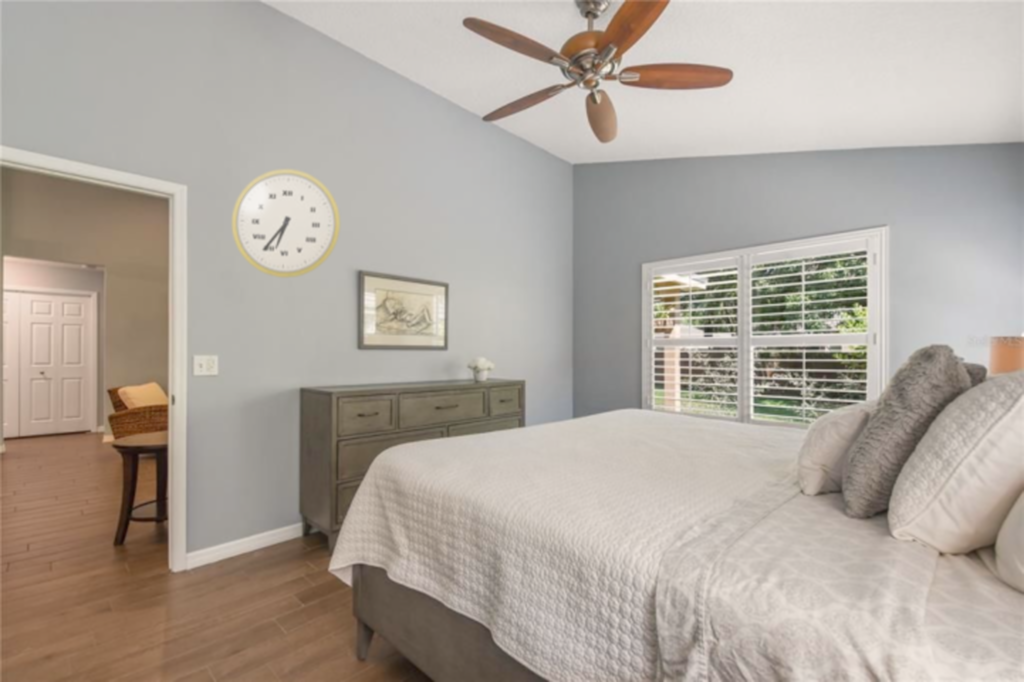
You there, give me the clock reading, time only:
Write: 6:36
